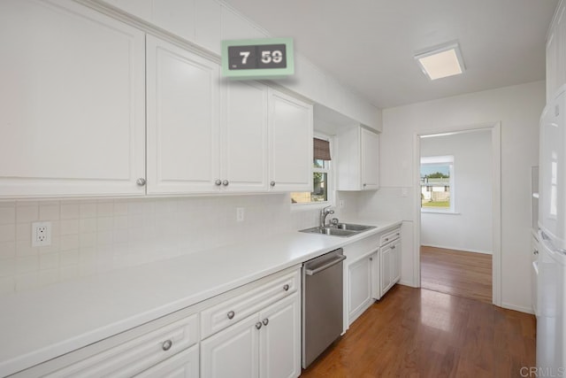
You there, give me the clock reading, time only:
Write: 7:59
